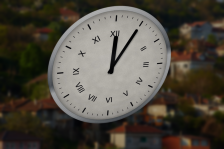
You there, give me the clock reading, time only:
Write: 12:05
